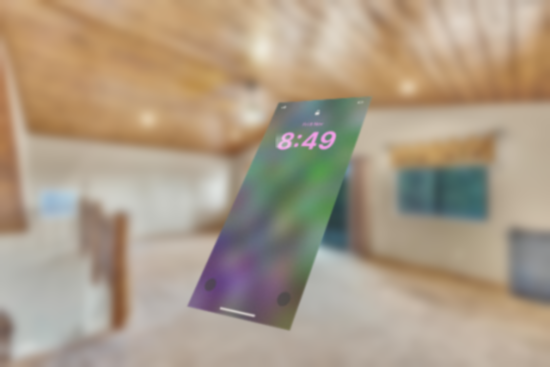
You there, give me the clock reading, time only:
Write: 8:49
